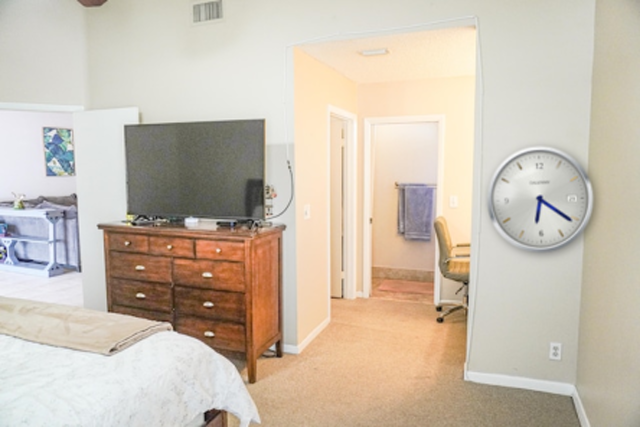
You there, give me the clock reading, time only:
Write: 6:21
